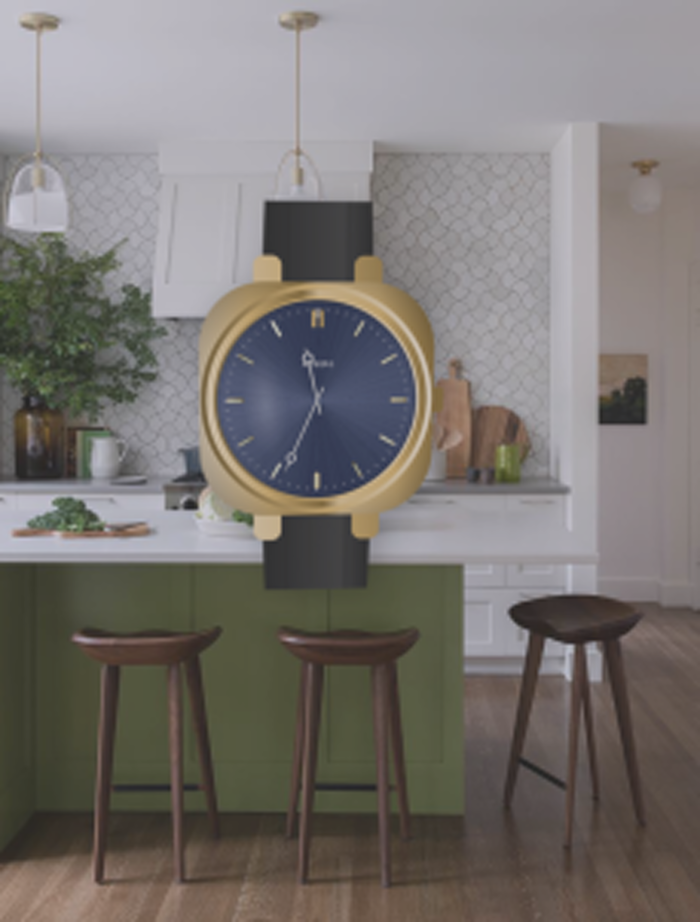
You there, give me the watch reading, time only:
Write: 11:34
